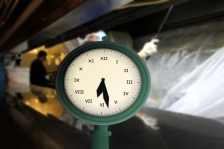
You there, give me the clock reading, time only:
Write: 6:28
